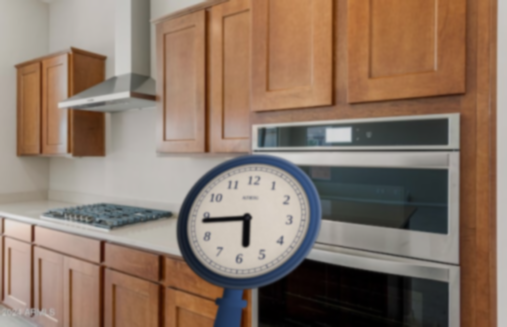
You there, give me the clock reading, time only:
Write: 5:44
